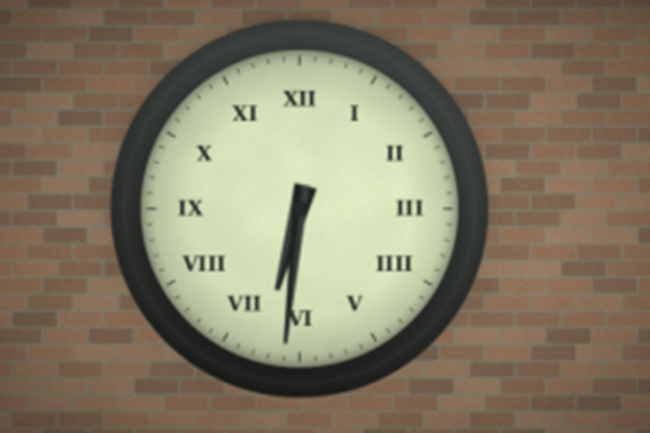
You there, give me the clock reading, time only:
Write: 6:31
